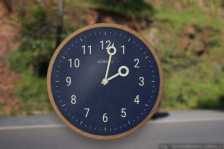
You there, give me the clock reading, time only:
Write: 2:02
